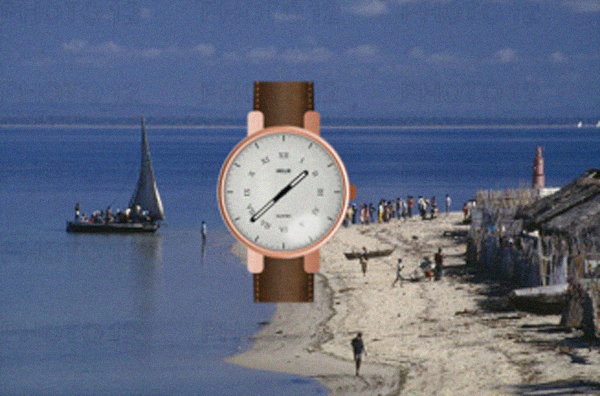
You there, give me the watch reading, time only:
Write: 1:38
